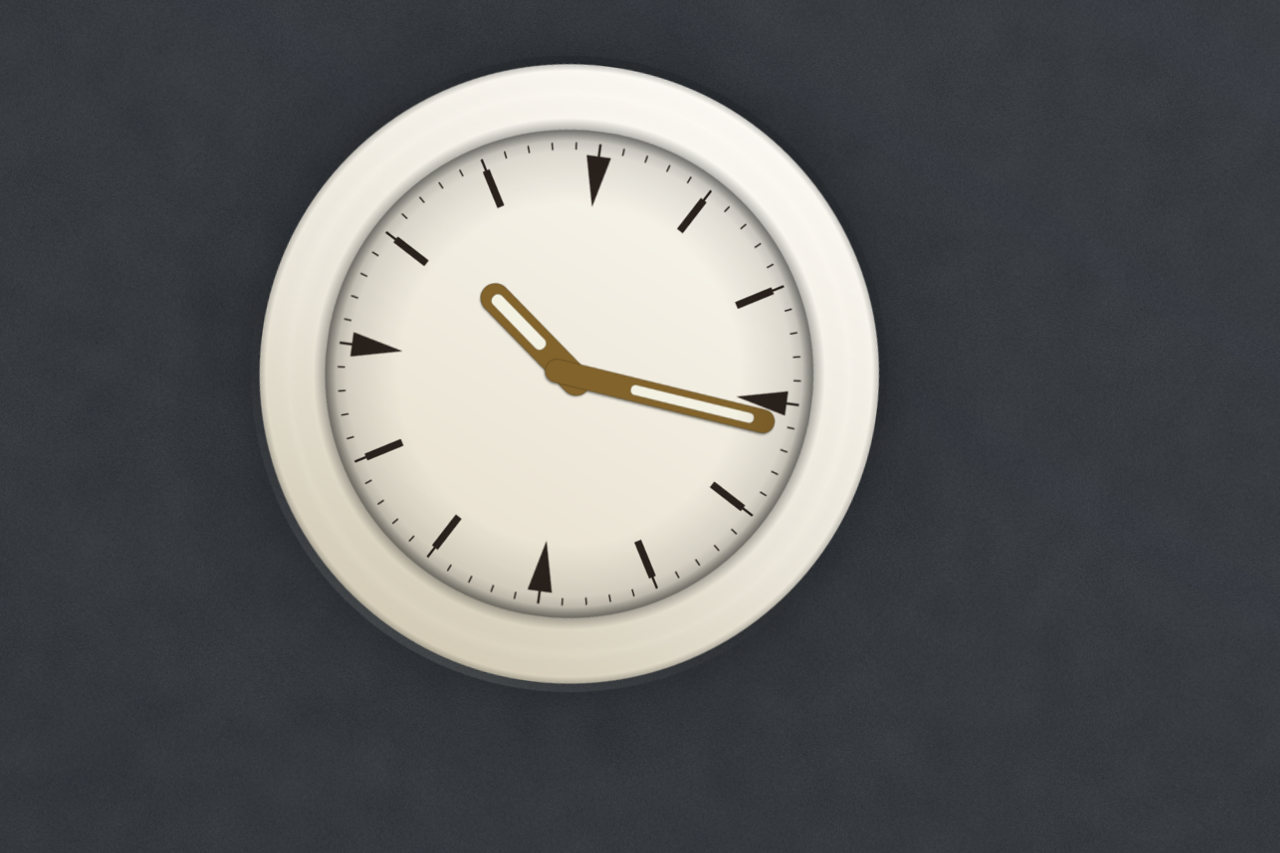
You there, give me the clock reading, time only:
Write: 10:16
